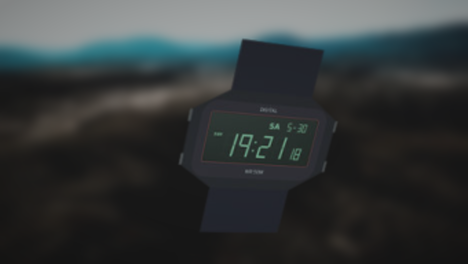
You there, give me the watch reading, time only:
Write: 19:21:18
